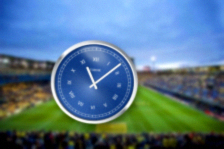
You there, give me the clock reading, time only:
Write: 11:08
